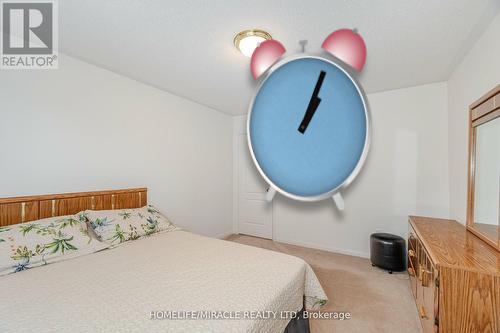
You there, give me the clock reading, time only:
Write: 1:04
